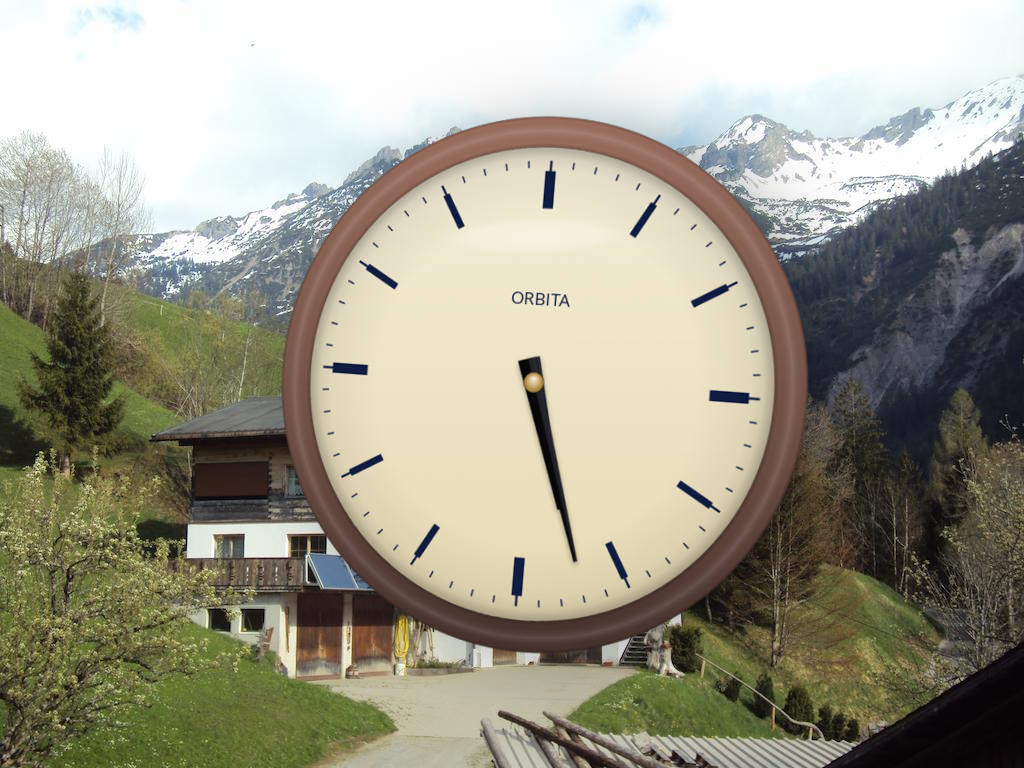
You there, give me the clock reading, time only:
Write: 5:27
